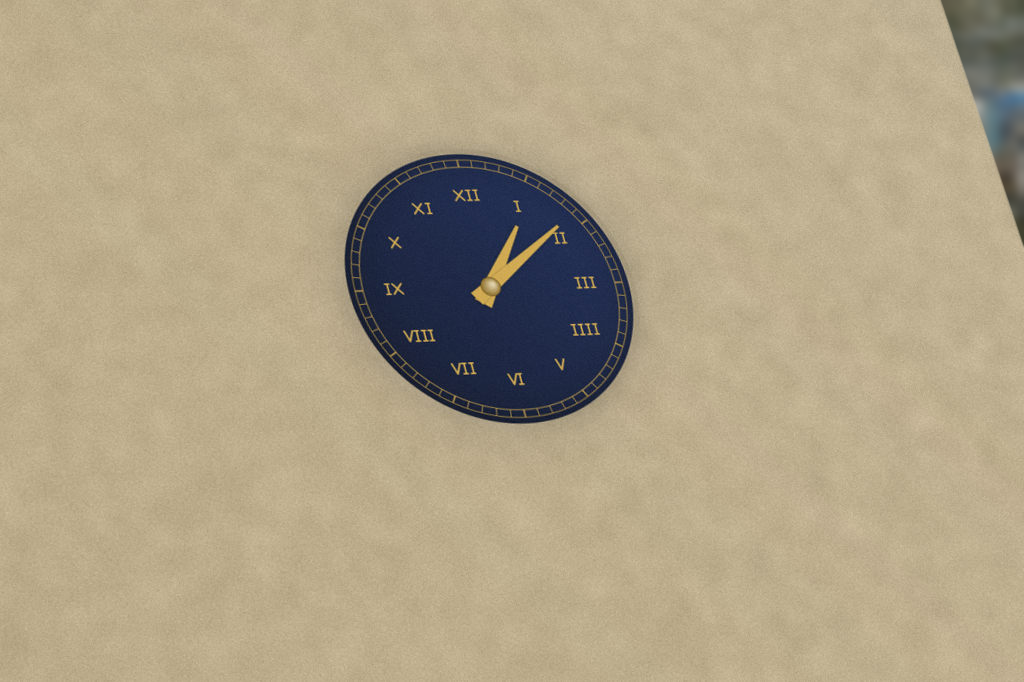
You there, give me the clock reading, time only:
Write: 1:09
